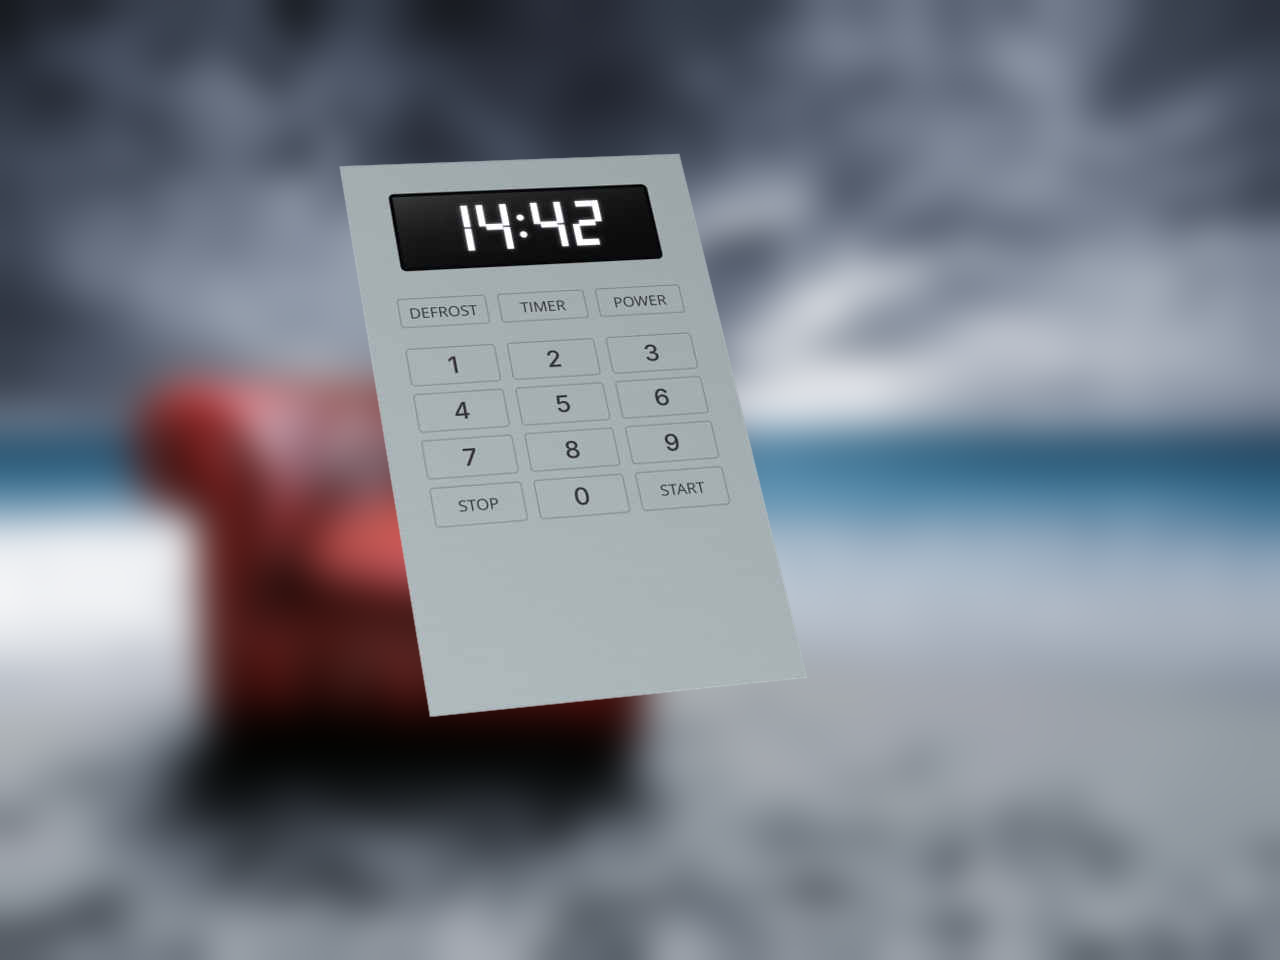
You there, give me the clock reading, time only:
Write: 14:42
